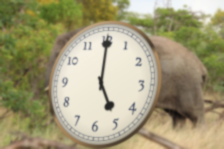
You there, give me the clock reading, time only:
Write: 5:00
